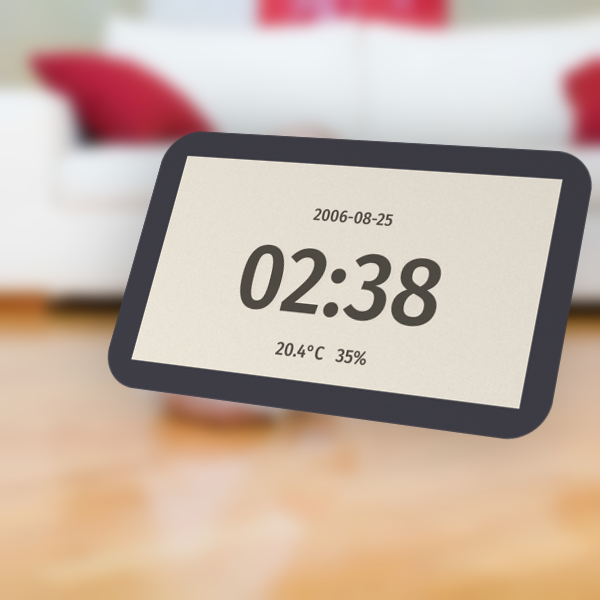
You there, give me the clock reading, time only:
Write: 2:38
